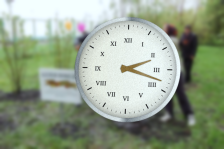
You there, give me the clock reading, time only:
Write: 2:18
